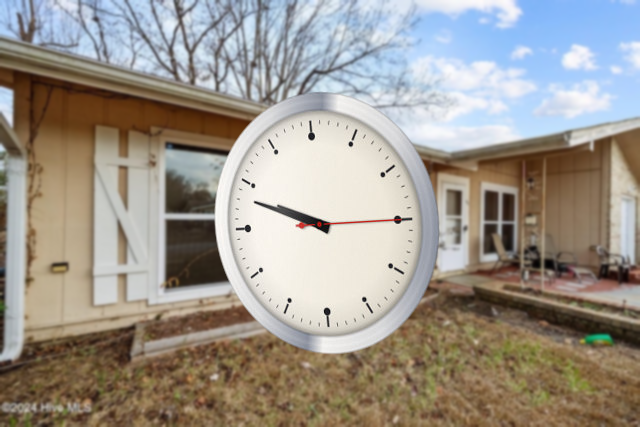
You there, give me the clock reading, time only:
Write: 9:48:15
